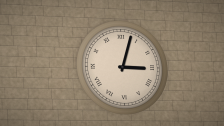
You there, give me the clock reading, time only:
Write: 3:03
